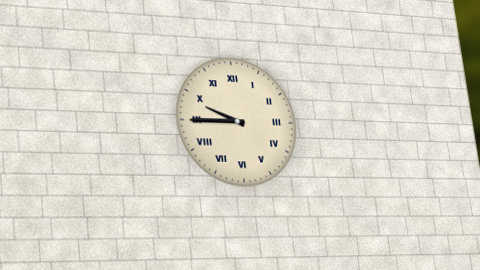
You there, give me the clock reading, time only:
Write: 9:45
